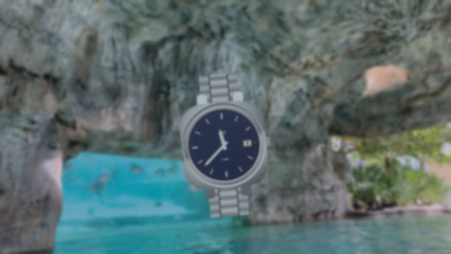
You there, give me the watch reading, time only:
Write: 11:38
